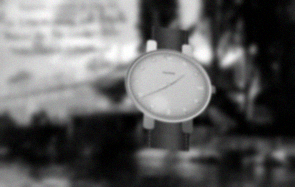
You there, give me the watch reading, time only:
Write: 1:39
